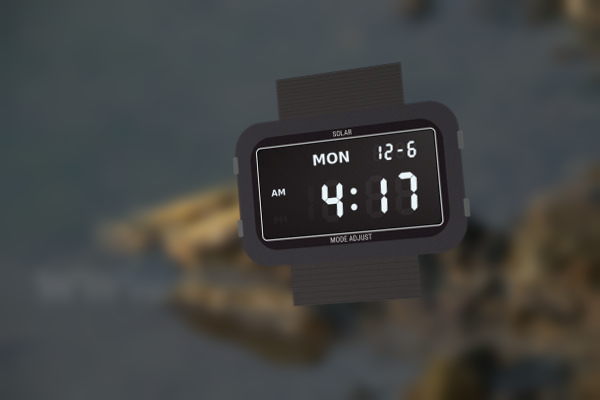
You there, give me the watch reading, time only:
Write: 4:17
